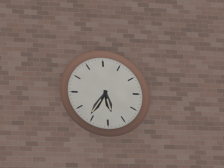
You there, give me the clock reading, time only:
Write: 5:36
